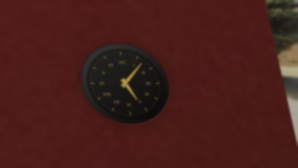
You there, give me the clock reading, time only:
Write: 5:07
